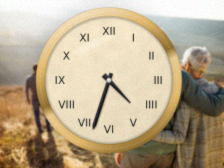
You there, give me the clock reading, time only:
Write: 4:33
